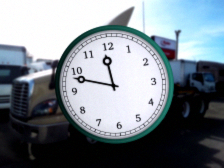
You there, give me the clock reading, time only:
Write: 11:48
